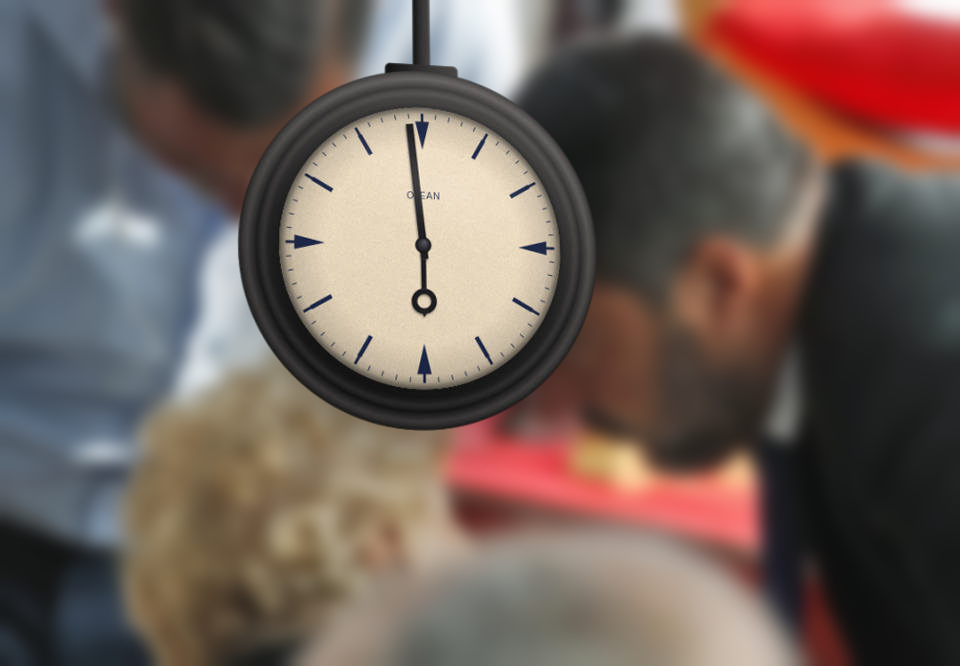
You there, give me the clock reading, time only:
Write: 5:59
